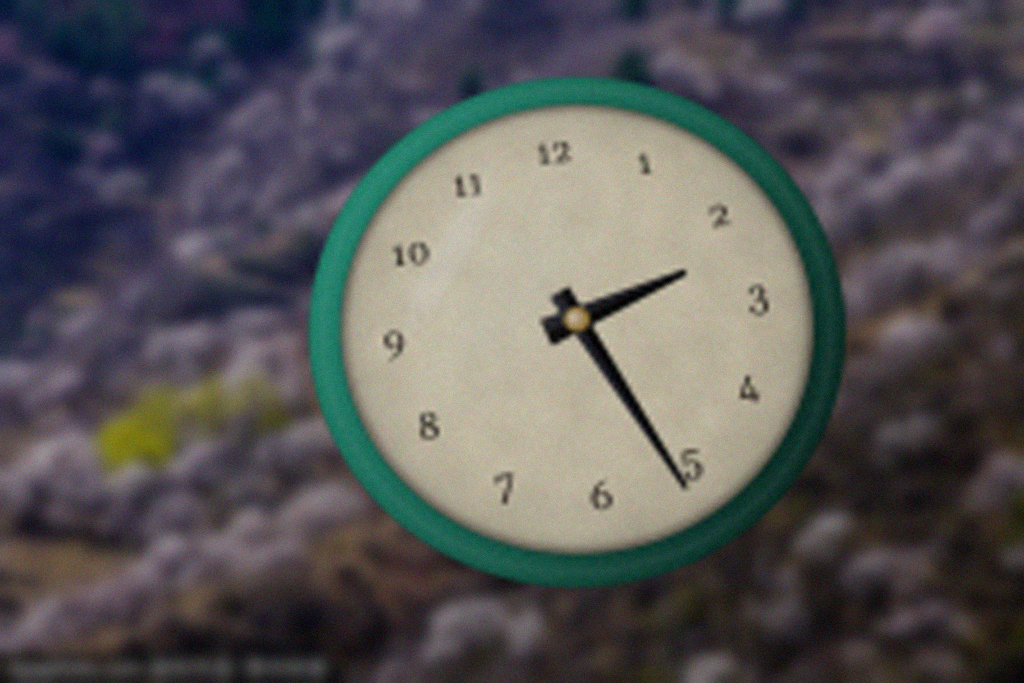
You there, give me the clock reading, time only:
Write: 2:26
